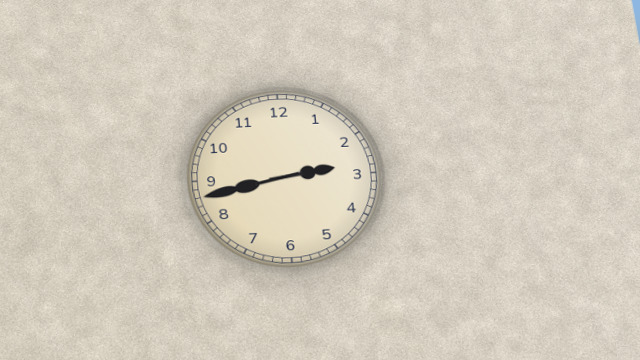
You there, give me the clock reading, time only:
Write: 2:43
